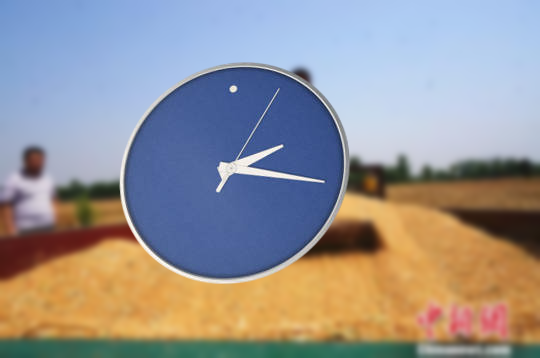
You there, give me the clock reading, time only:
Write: 2:17:05
